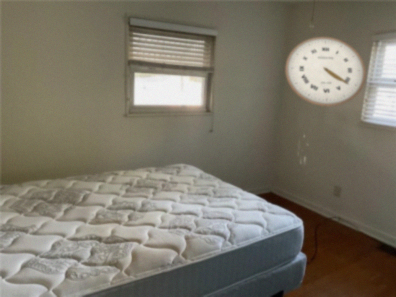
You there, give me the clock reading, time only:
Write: 4:21
